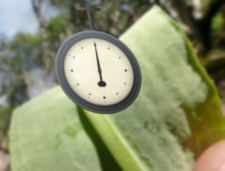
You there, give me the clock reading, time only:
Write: 6:00
